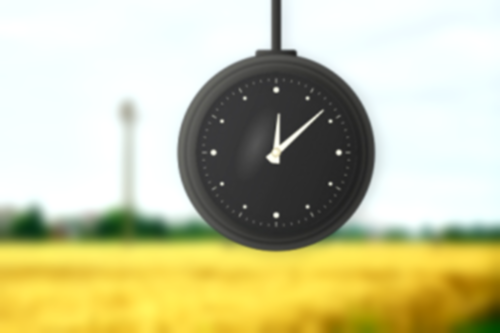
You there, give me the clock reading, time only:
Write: 12:08
